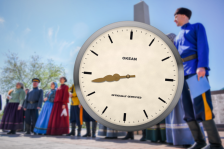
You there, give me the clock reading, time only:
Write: 8:43
